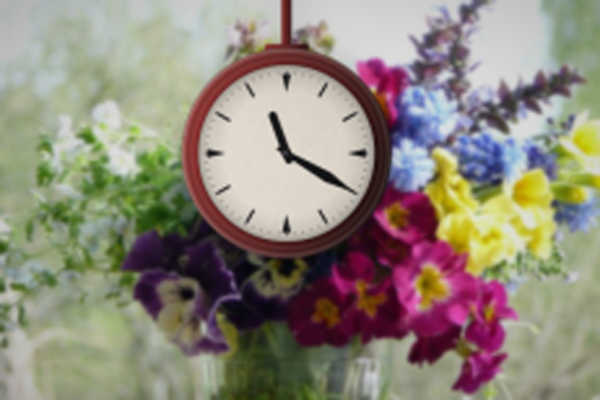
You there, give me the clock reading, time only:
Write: 11:20
